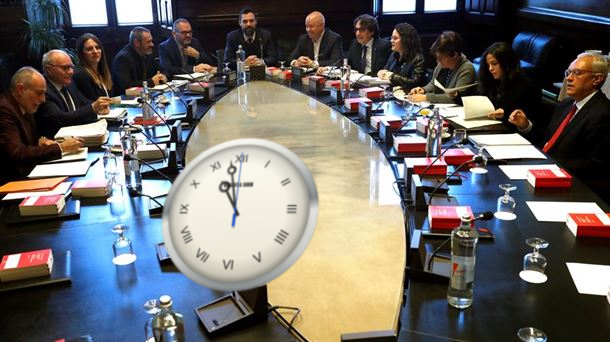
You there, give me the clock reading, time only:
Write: 10:58:00
